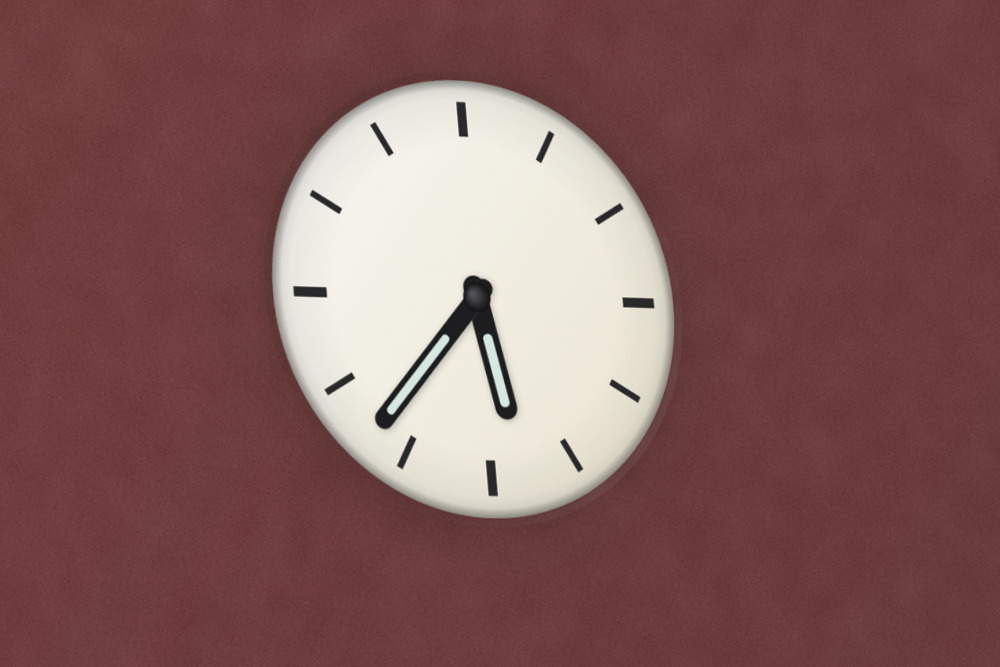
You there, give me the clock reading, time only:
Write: 5:37
